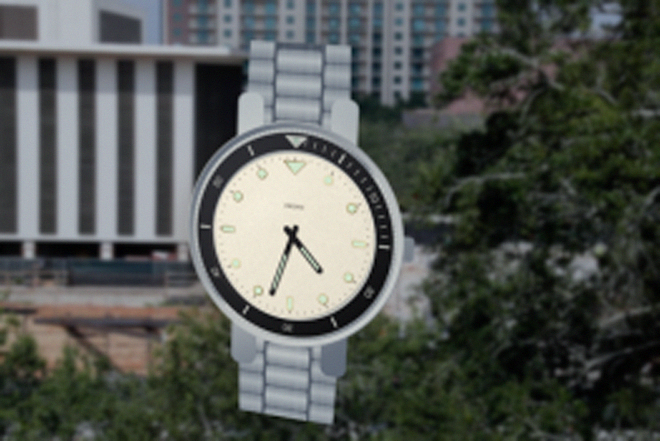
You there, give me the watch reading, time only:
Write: 4:33
